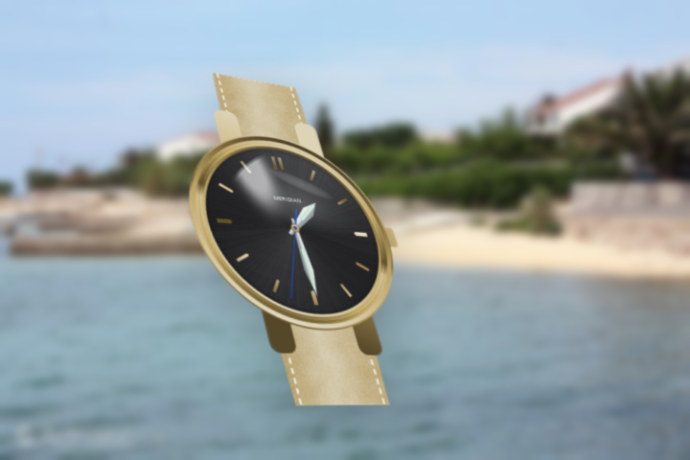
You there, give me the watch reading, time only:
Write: 1:29:33
